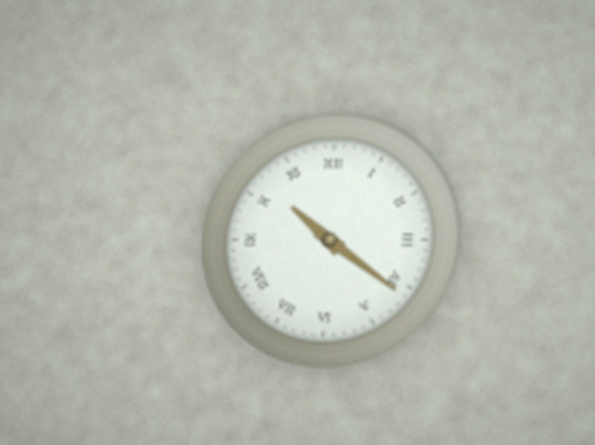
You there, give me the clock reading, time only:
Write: 10:21
